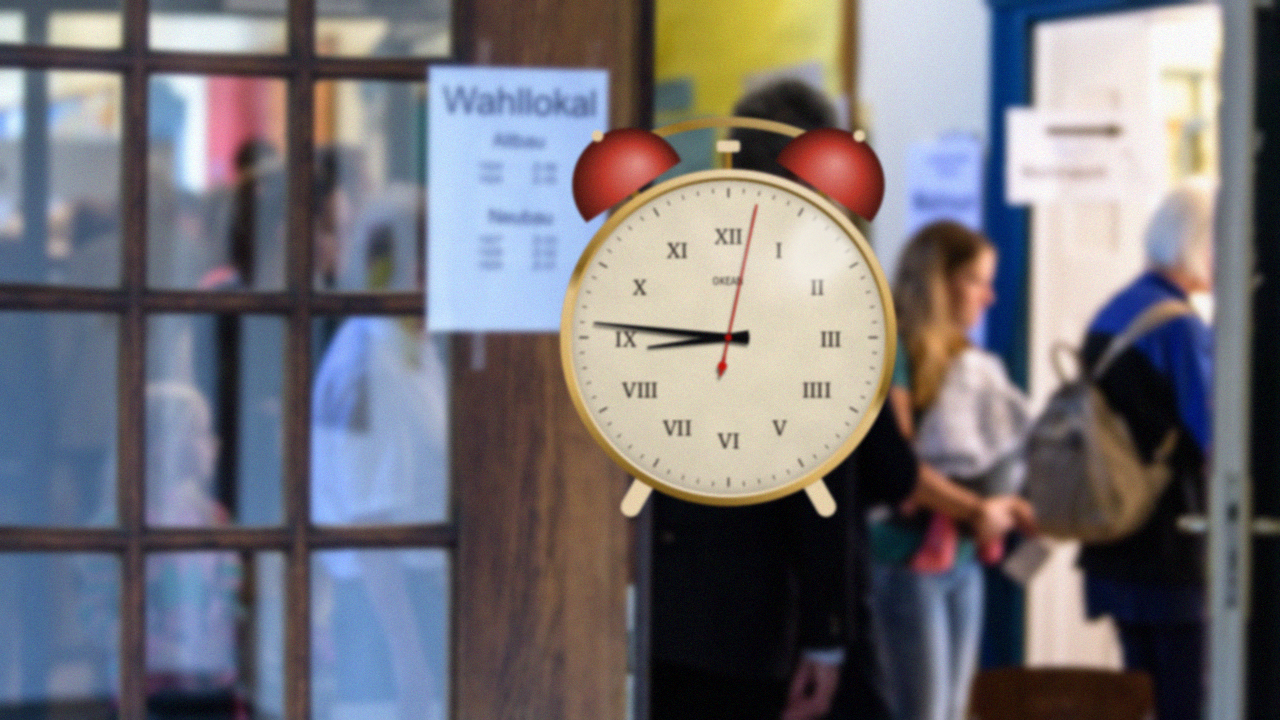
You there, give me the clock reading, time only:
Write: 8:46:02
